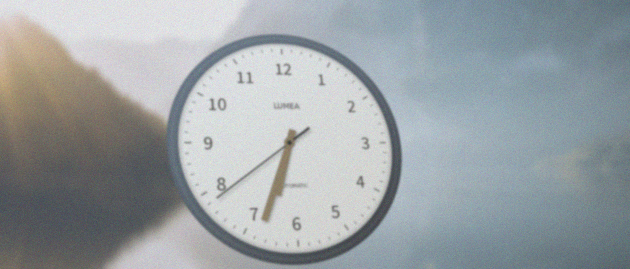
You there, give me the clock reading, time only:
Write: 6:33:39
